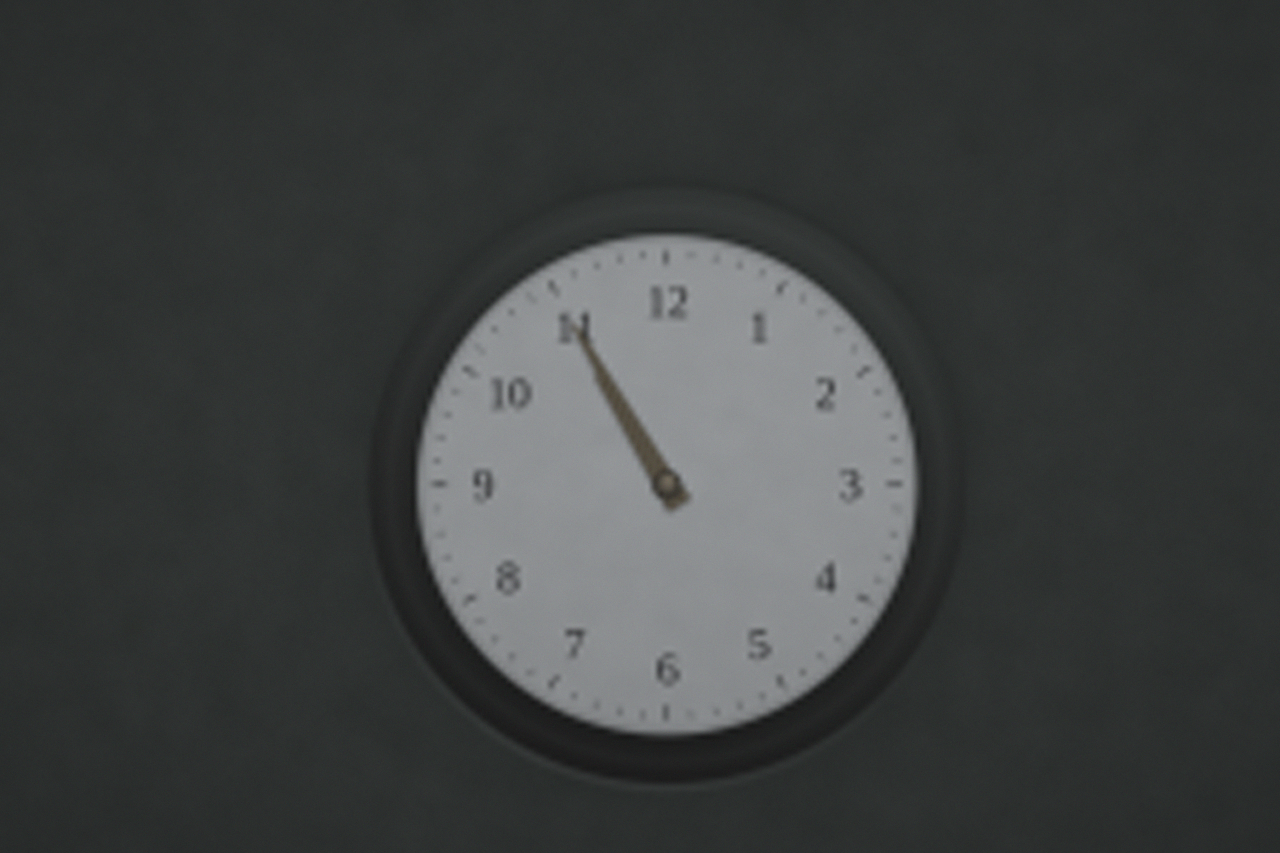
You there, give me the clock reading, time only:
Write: 10:55
